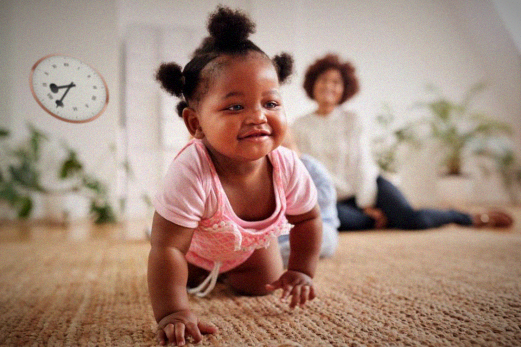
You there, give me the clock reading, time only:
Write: 8:36
